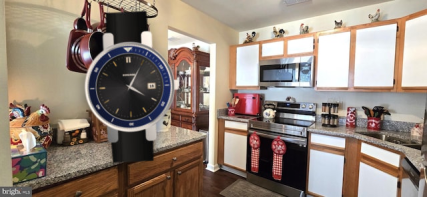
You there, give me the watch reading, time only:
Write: 4:05
